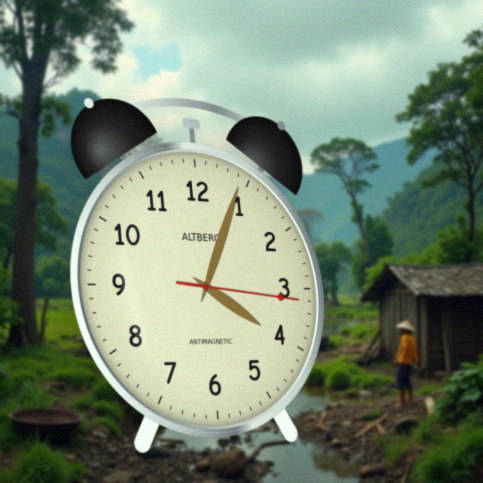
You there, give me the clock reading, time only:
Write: 4:04:16
